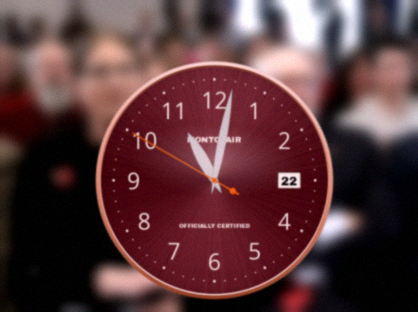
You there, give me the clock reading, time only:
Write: 11:01:50
